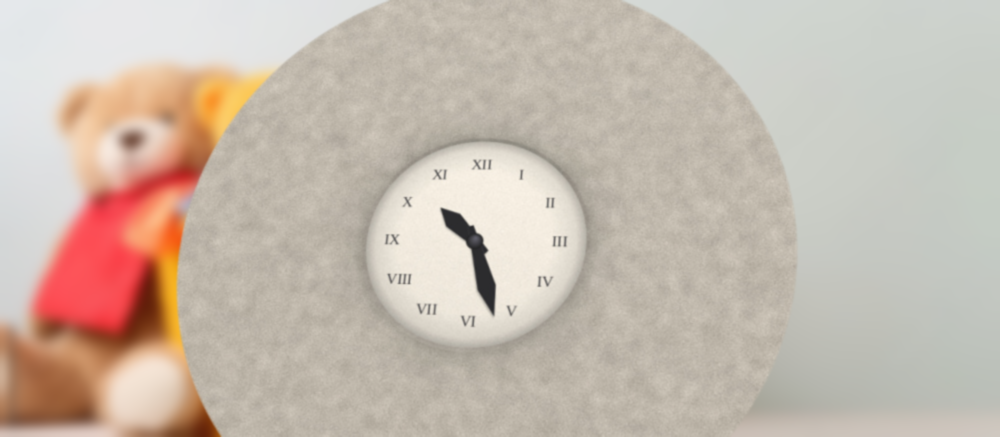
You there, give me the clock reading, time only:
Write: 10:27
